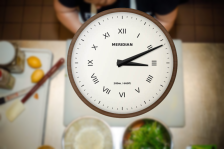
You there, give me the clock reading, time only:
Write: 3:11
